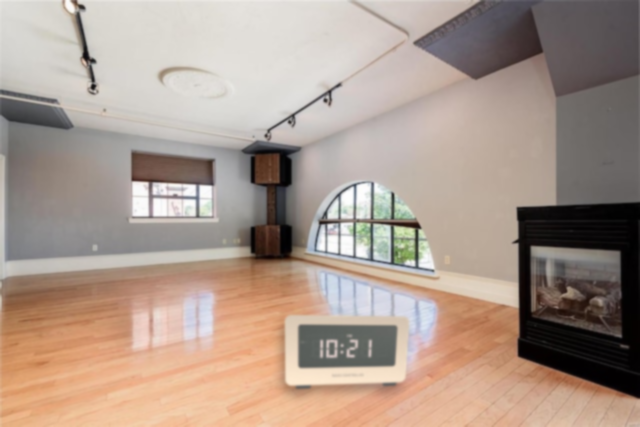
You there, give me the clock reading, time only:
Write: 10:21
